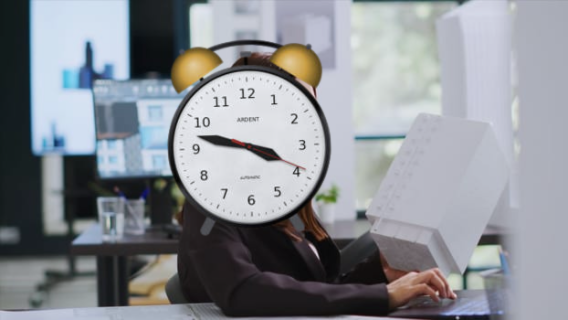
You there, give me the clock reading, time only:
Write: 3:47:19
